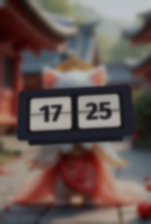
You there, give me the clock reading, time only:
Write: 17:25
